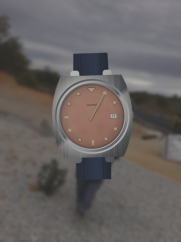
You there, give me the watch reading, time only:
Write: 1:05
